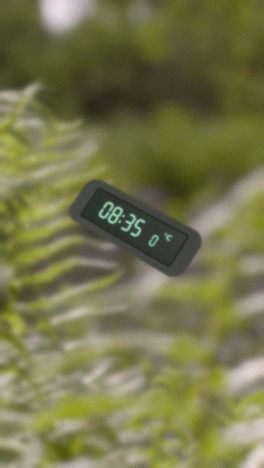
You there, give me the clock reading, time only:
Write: 8:35
